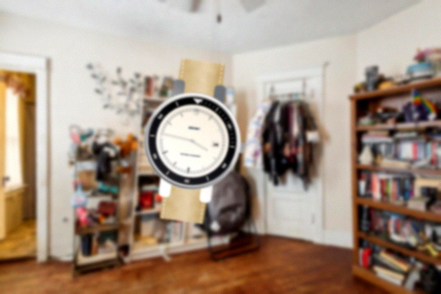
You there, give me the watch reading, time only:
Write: 3:46
